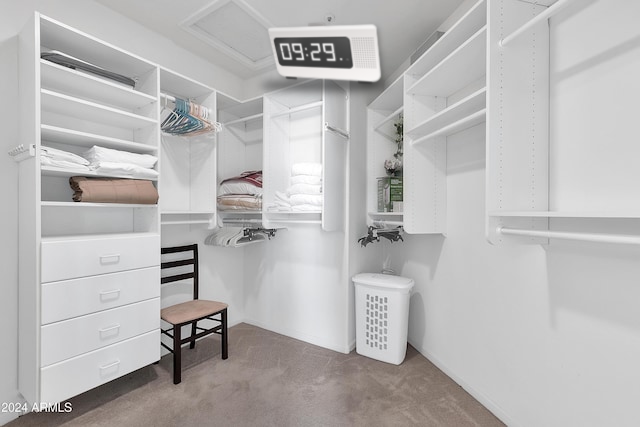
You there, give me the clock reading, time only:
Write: 9:29
